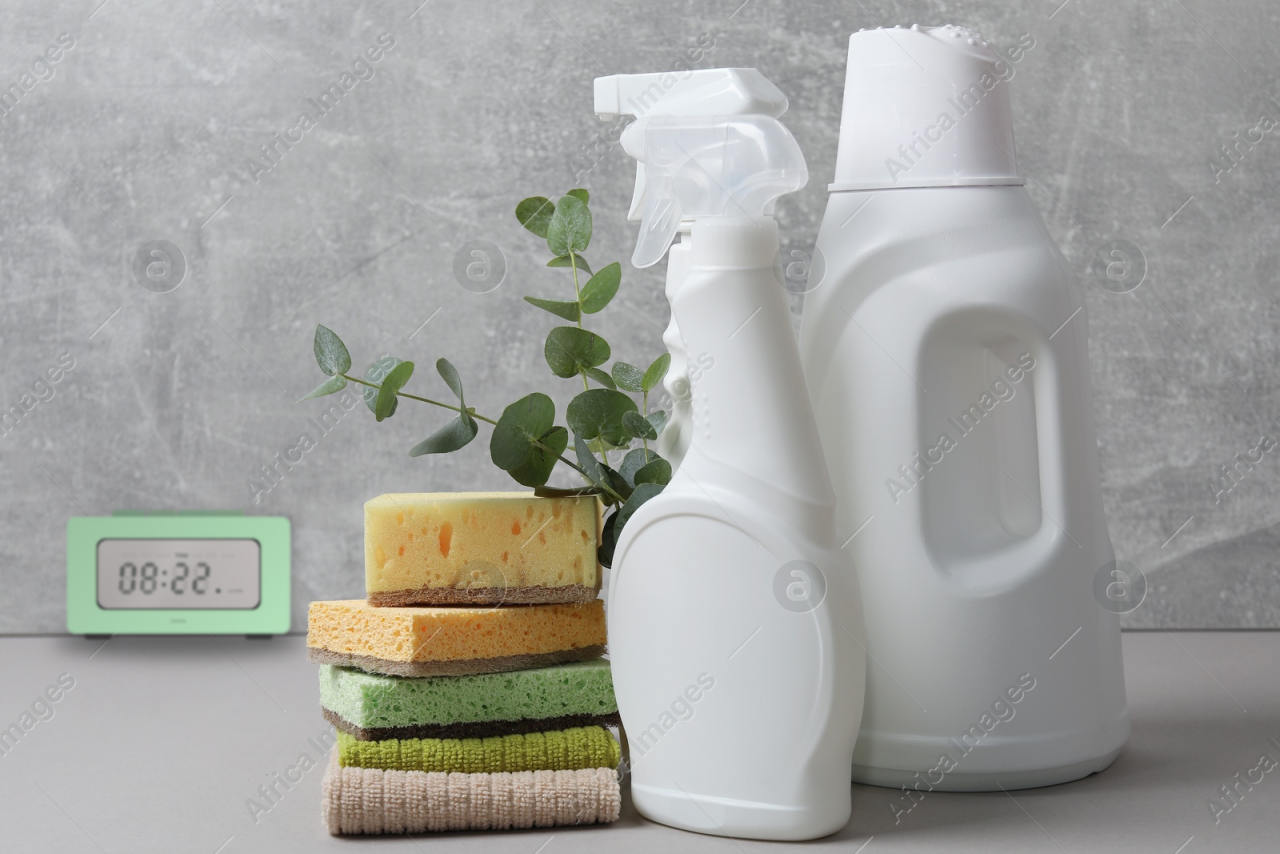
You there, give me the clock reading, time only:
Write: 8:22
